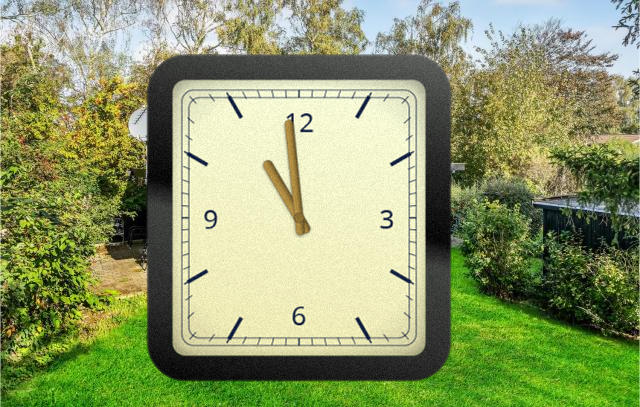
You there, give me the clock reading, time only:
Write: 10:59
